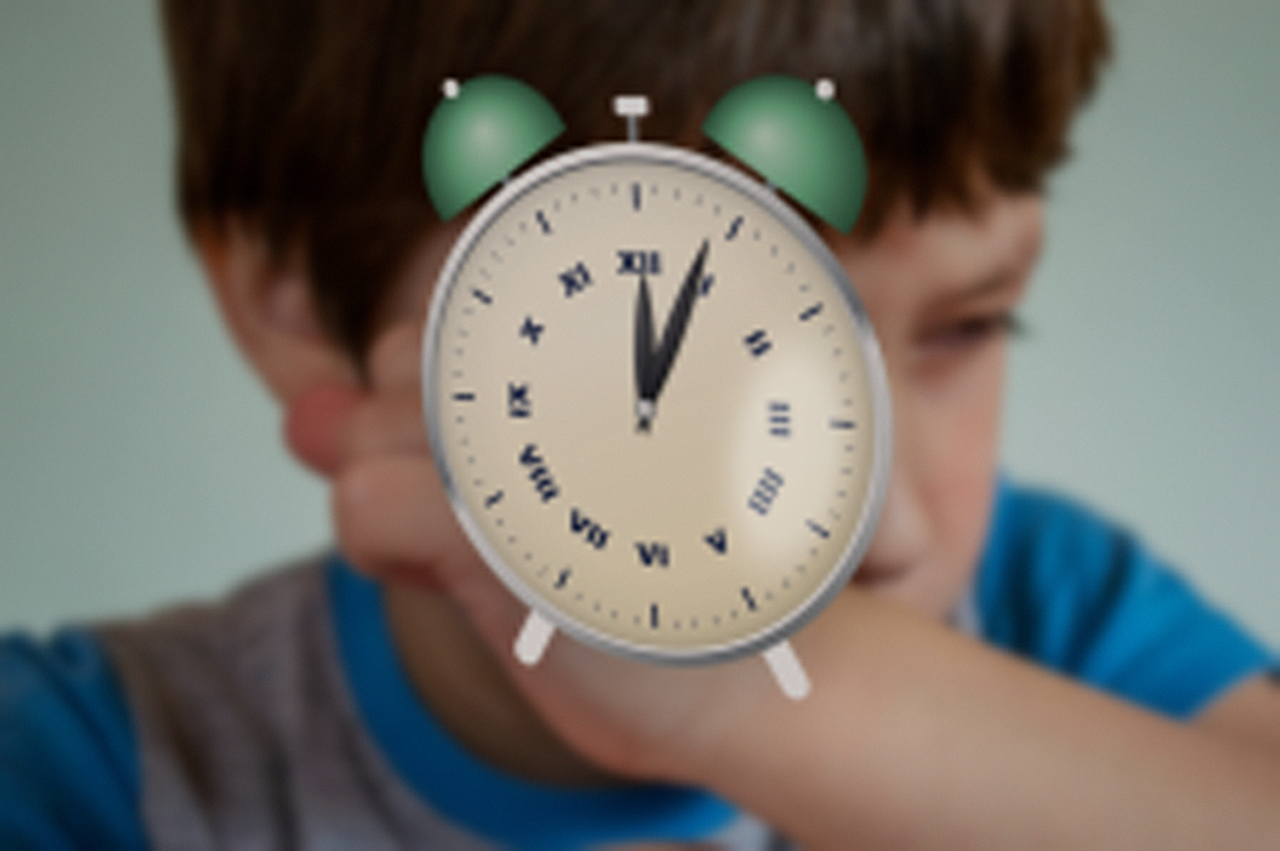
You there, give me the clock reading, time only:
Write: 12:04
